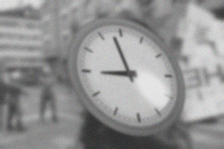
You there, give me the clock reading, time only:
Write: 8:58
